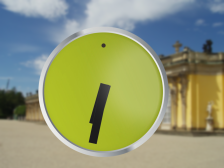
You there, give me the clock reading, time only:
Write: 6:32
